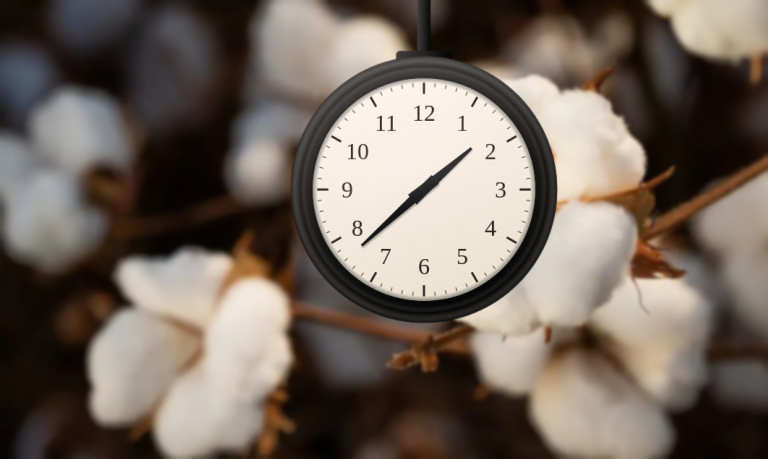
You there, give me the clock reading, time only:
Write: 1:38
